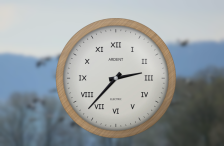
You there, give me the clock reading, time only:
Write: 2:37
